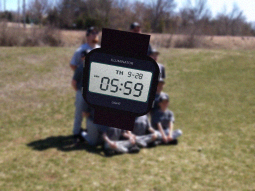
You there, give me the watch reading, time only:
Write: 5:59
